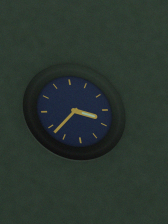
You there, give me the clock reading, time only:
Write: 3:38
